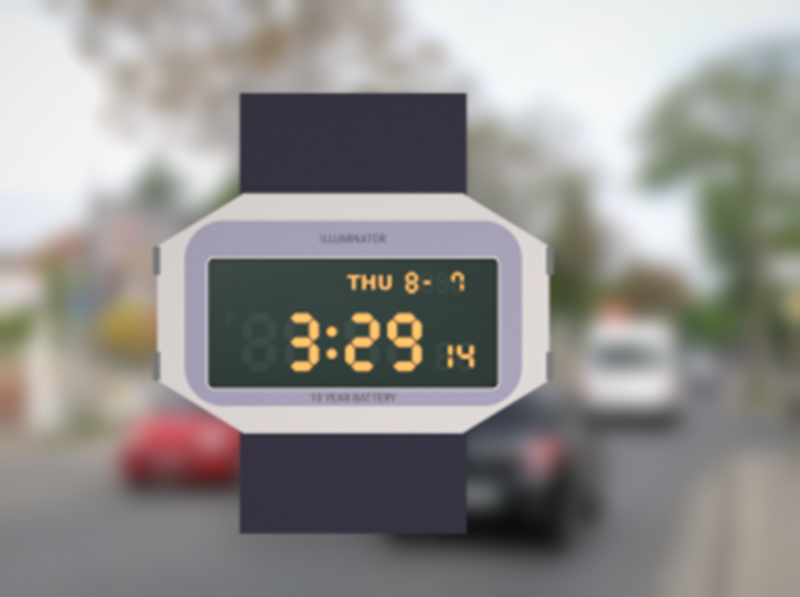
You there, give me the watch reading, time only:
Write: 3:29:14
